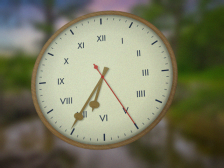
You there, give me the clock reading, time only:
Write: 6:35:25
